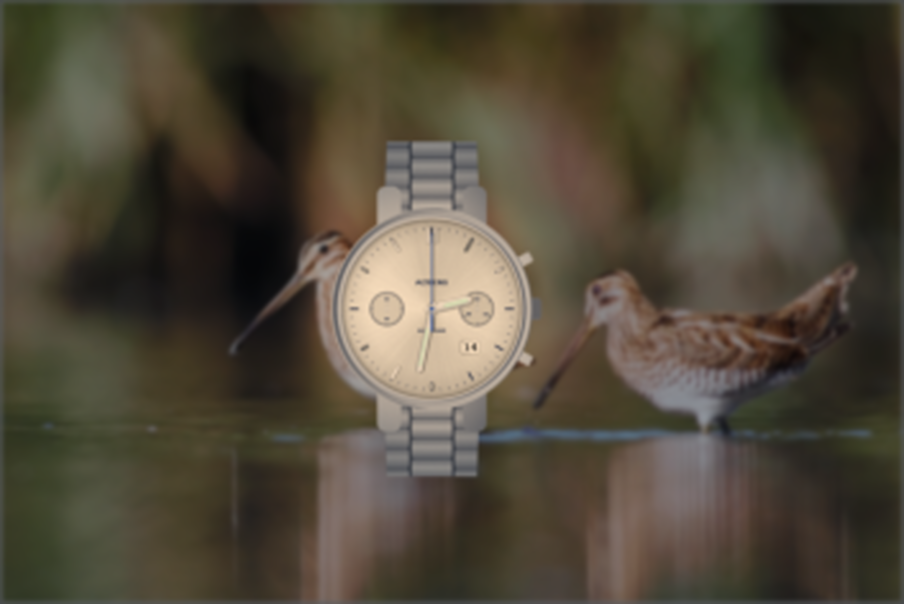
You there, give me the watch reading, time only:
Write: 2:32
